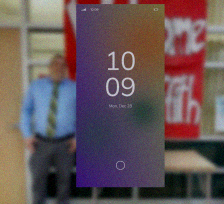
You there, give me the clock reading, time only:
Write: 10:09
